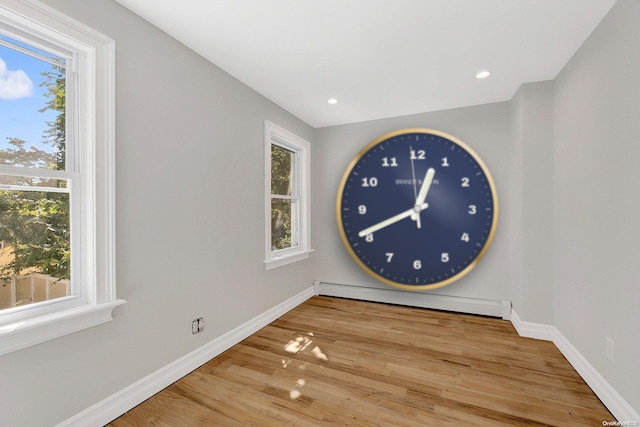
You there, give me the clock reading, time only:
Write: 12:40:59
